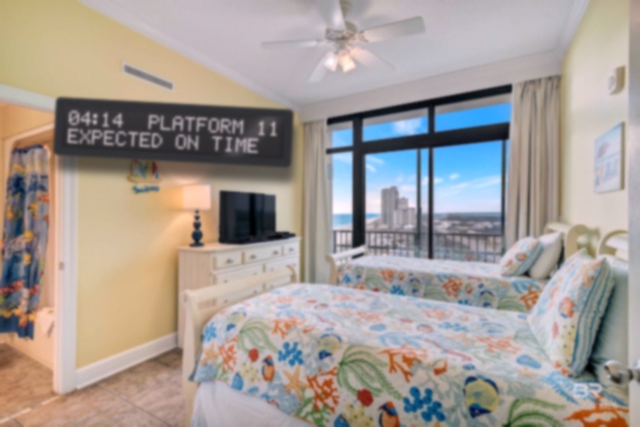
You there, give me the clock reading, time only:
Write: 4:14
